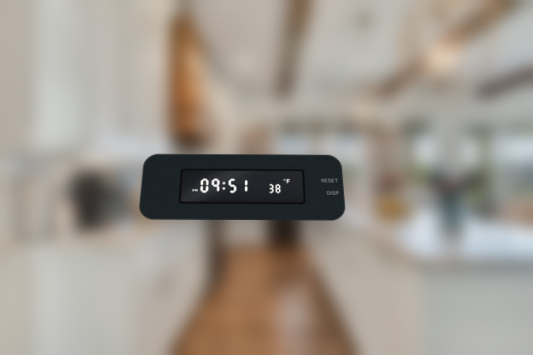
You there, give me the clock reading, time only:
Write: 9:51
